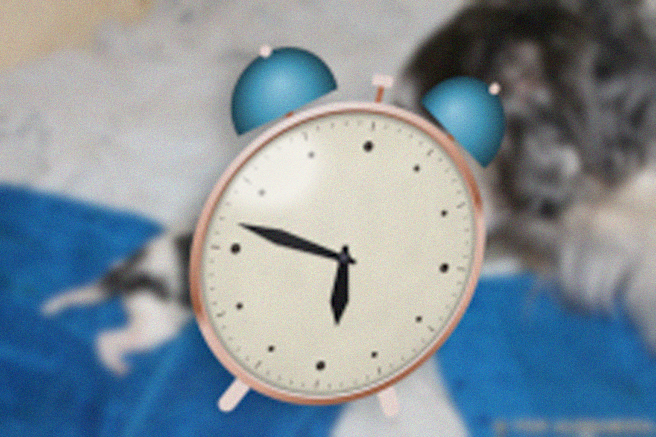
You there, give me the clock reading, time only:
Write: 5:47
